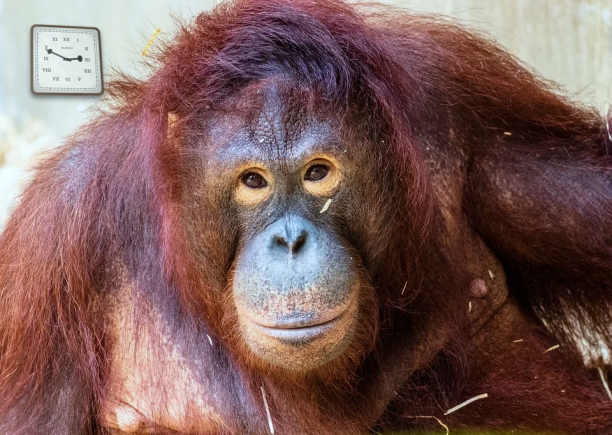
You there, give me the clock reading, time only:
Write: 2:49
